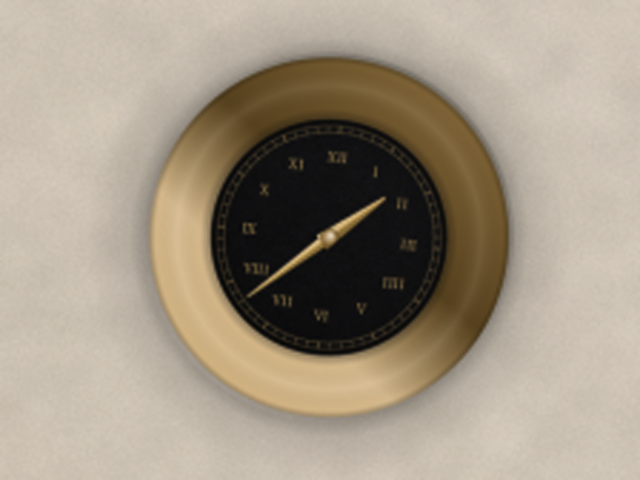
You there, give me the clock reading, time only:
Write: 1:38
